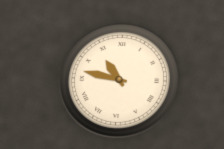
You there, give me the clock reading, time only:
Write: 10:47
